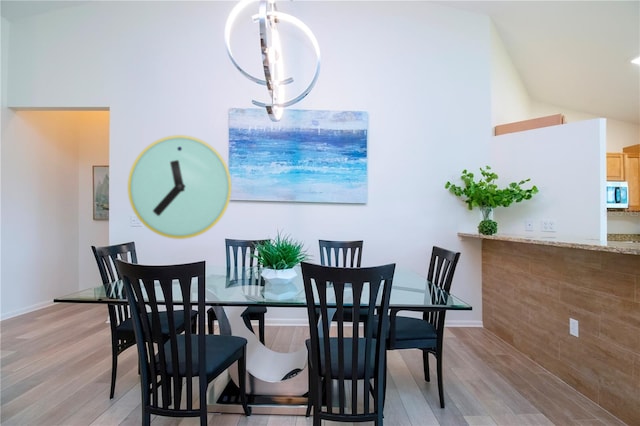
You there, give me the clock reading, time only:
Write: 11:37
